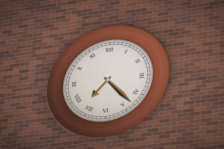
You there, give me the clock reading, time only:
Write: 7:23
